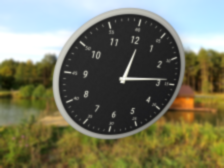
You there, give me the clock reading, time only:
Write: 12:14
